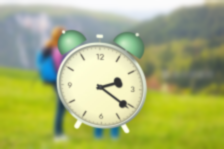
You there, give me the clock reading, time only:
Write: 2:21
